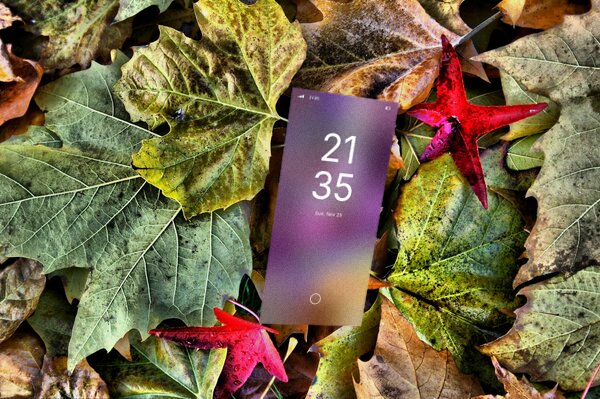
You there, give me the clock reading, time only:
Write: 21:35
